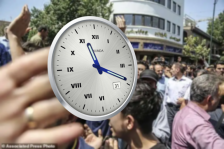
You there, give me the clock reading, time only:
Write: 11:19
